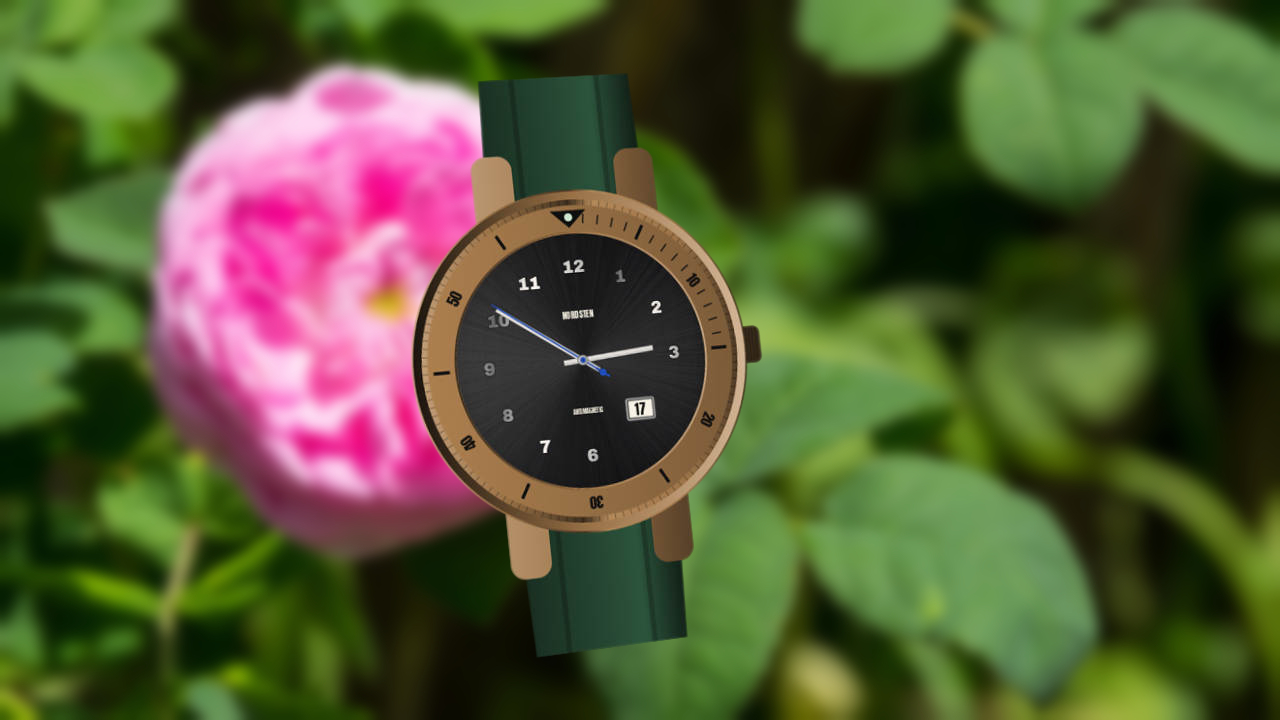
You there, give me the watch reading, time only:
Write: 2:50:51
